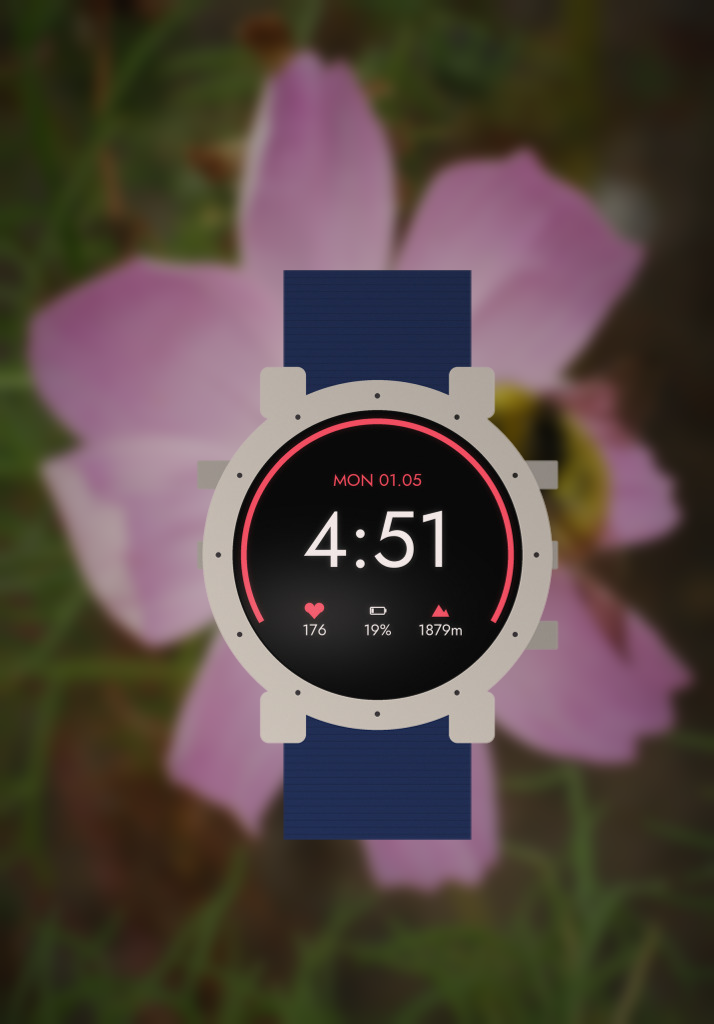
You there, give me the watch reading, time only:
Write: 4:51
